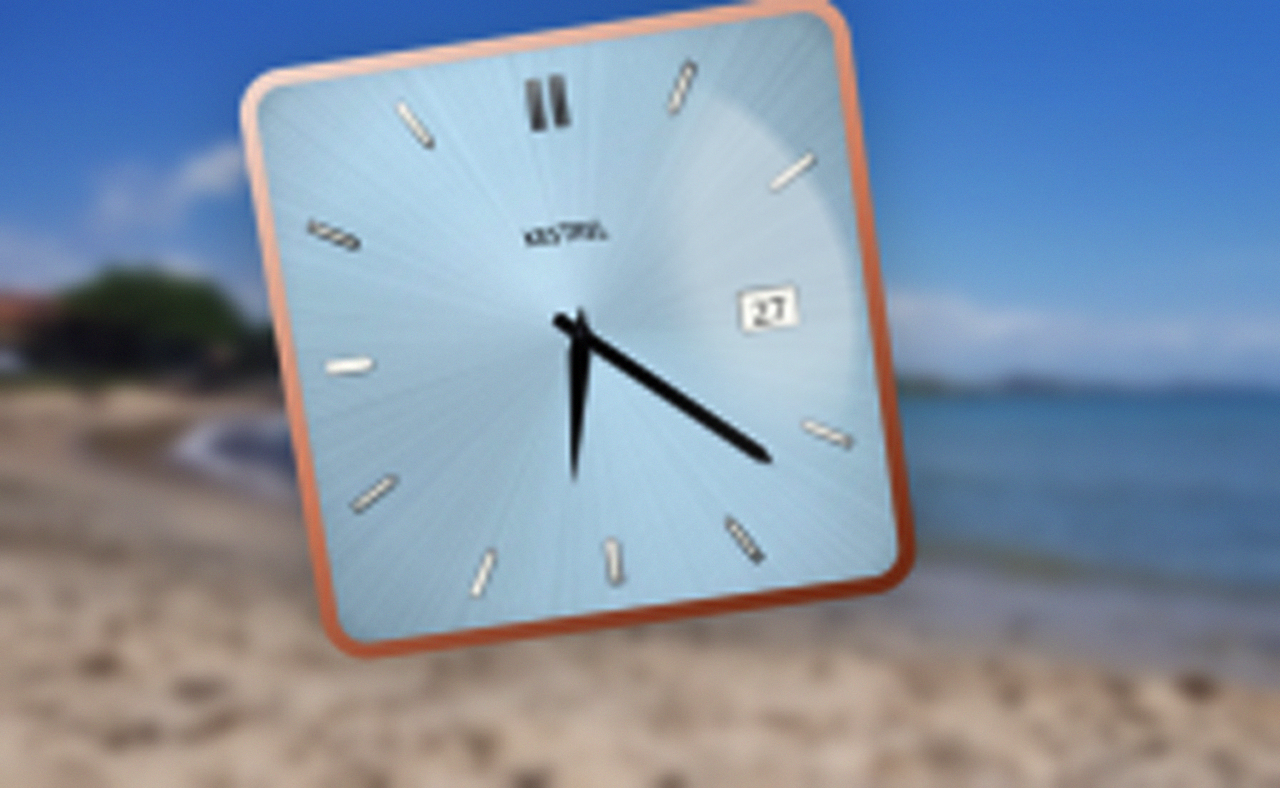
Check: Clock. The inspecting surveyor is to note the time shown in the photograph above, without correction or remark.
6:22
